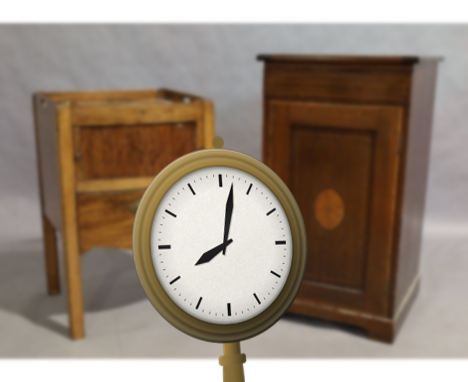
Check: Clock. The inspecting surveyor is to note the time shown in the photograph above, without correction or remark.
8:02
